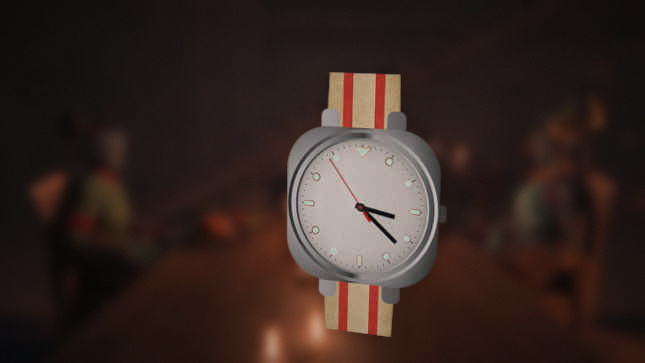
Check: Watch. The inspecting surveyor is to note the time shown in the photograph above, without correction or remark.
3:21:54
